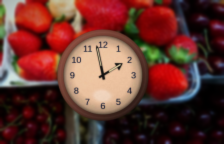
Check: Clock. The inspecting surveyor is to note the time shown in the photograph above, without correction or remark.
1:58
